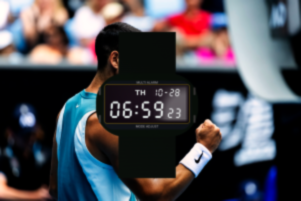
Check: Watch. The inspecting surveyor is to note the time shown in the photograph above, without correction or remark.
6:59:23
